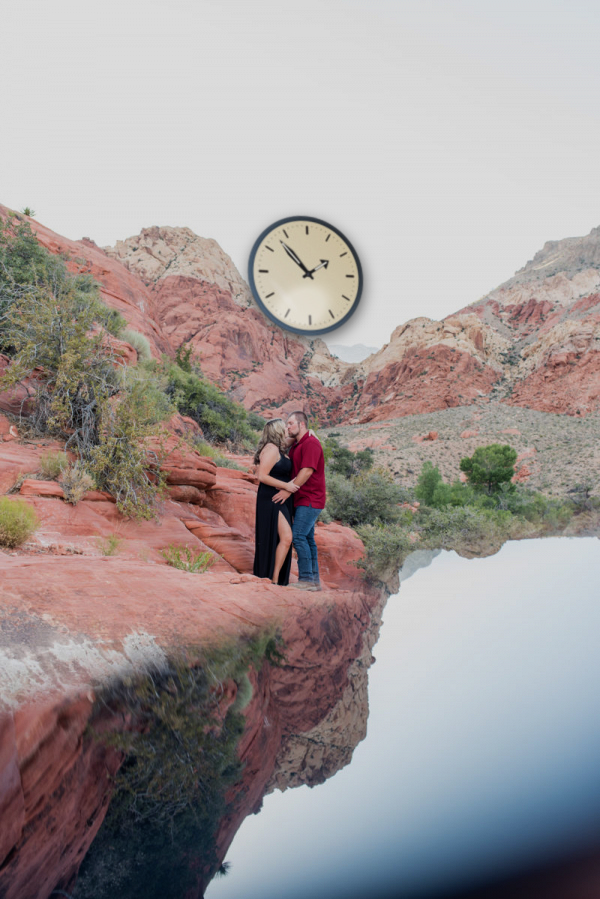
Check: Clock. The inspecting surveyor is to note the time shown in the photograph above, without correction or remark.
1:53
